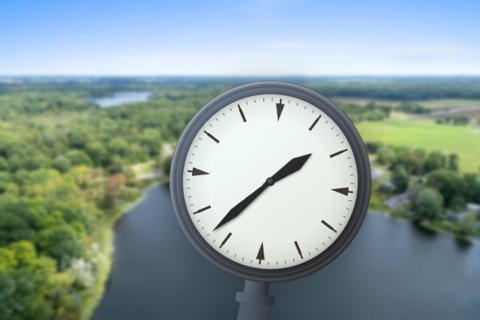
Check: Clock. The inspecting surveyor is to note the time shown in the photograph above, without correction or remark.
1:37
